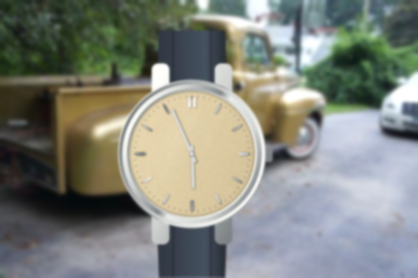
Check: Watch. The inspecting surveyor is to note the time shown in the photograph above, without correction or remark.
5:56
